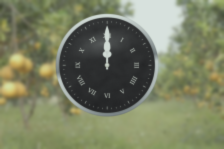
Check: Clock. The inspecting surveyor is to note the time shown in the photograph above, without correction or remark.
12:00
